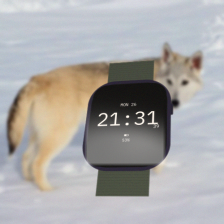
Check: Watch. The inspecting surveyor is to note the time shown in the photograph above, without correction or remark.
21:31
